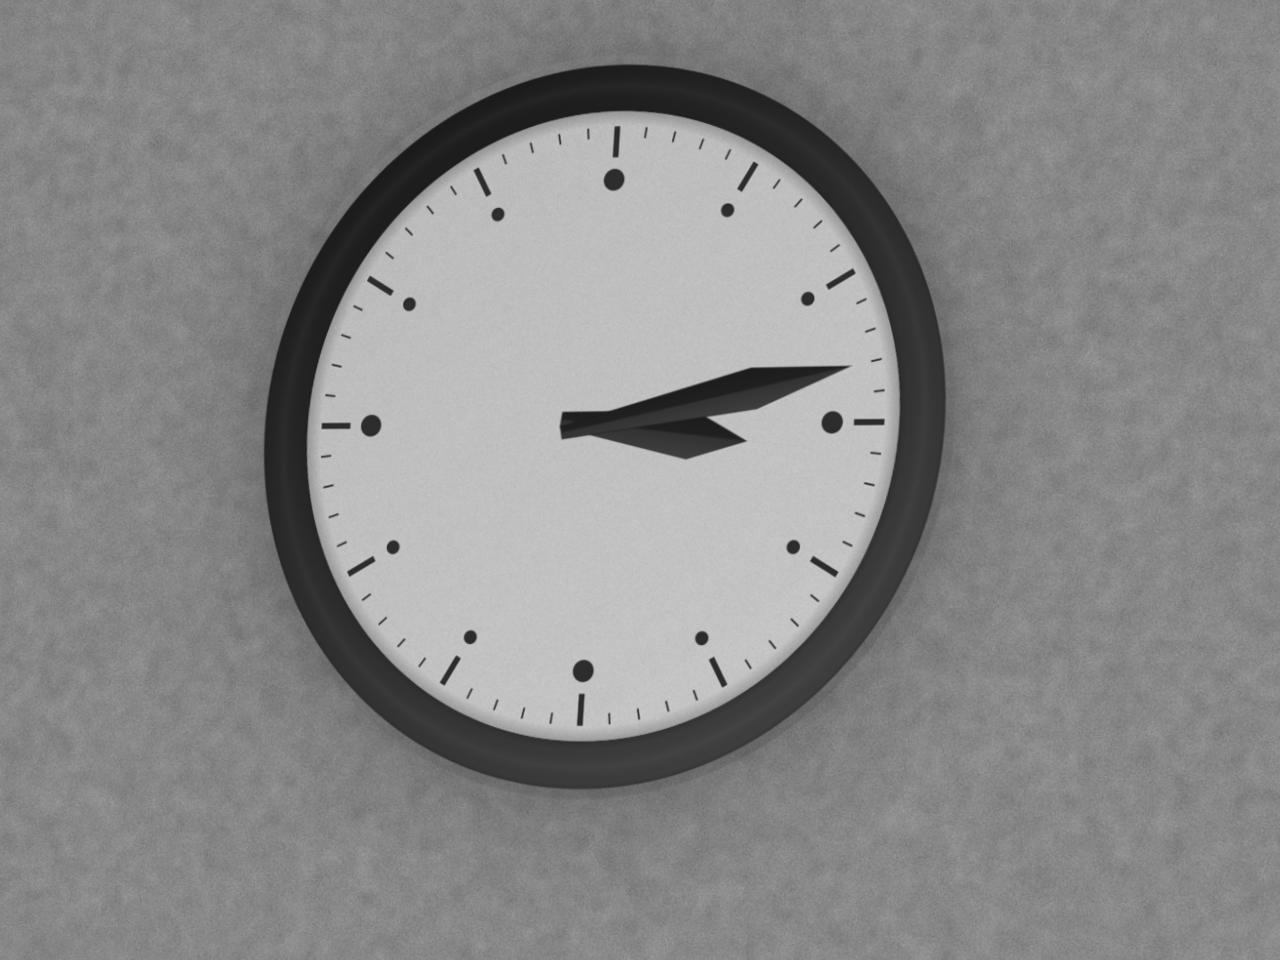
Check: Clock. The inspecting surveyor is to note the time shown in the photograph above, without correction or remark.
3:13
